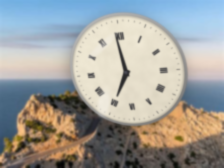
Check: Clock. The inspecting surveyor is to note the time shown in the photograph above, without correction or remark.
6:59
